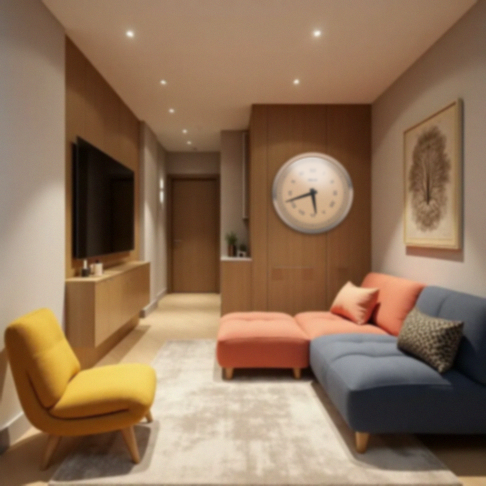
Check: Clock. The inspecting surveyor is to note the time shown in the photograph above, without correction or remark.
5:42
